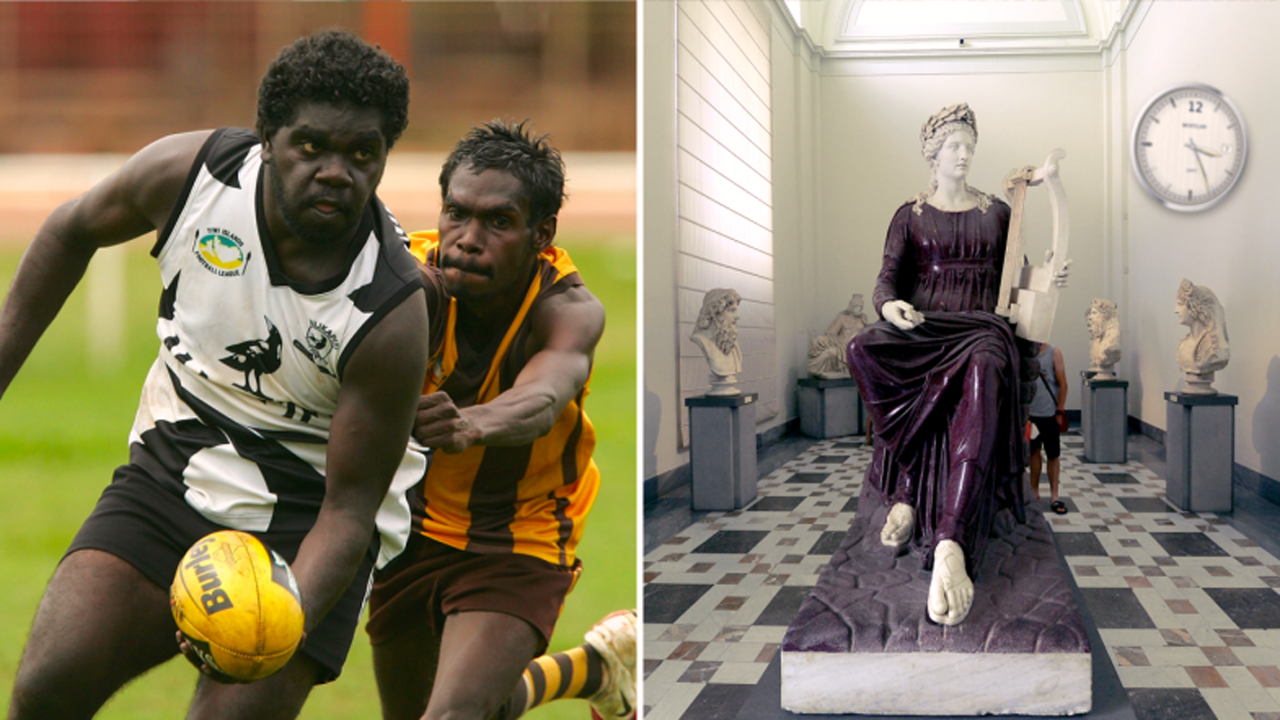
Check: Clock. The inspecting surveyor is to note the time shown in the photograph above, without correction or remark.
3:26
